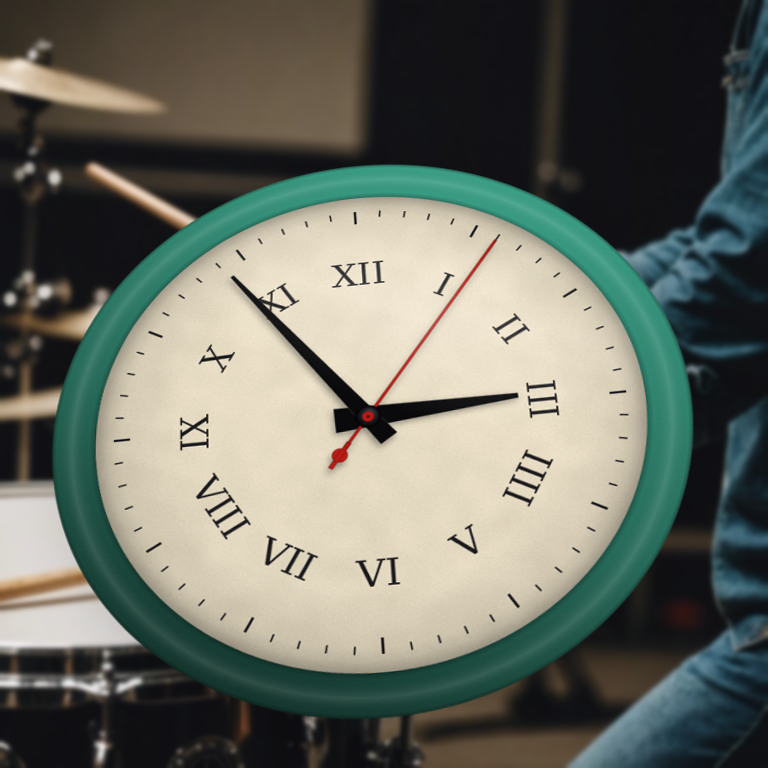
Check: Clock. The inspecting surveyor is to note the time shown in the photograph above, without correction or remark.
2:54:06
